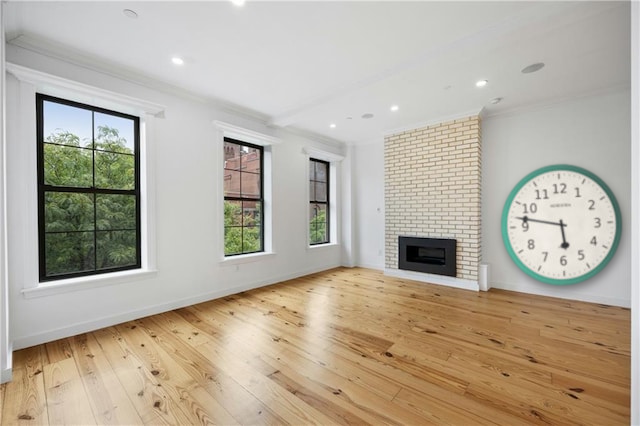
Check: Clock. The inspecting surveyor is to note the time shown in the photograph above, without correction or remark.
5:47
